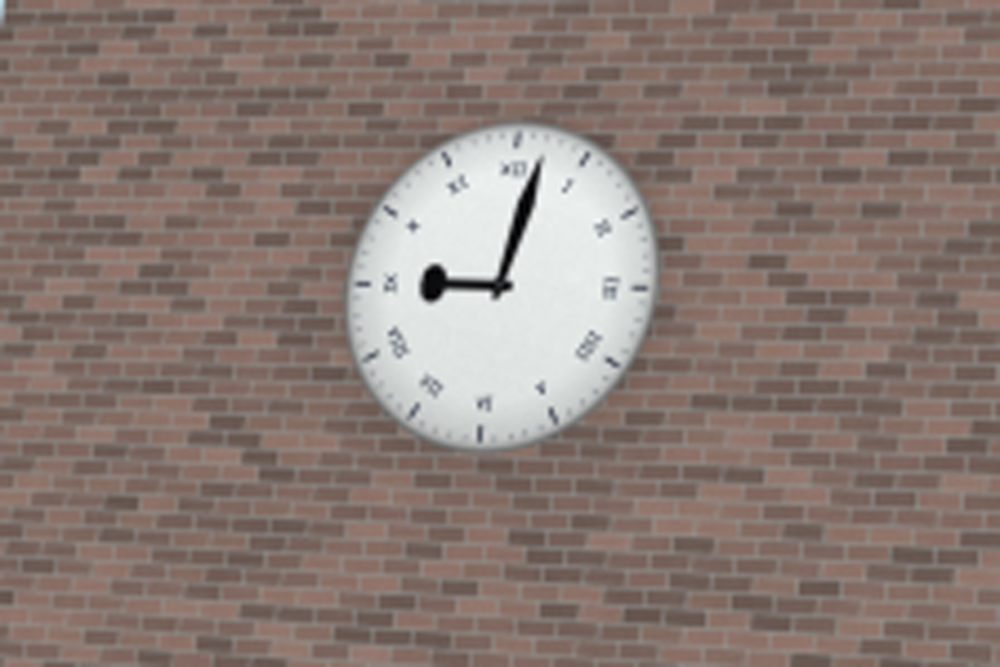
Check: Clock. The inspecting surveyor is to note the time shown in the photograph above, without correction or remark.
9:02
